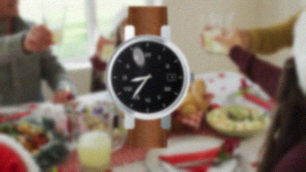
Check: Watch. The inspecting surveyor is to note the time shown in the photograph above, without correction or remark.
8:36
